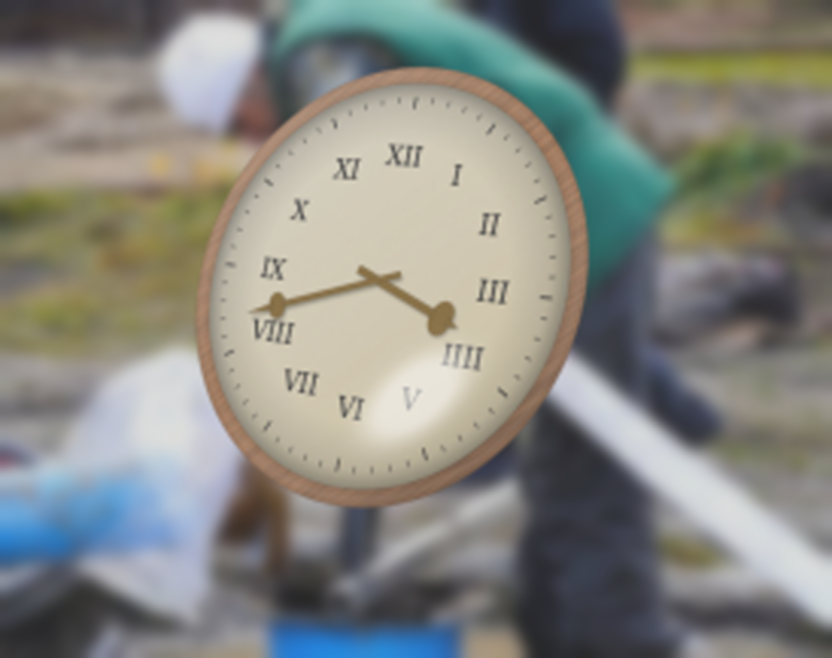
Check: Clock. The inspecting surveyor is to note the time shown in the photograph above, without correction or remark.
3:42
